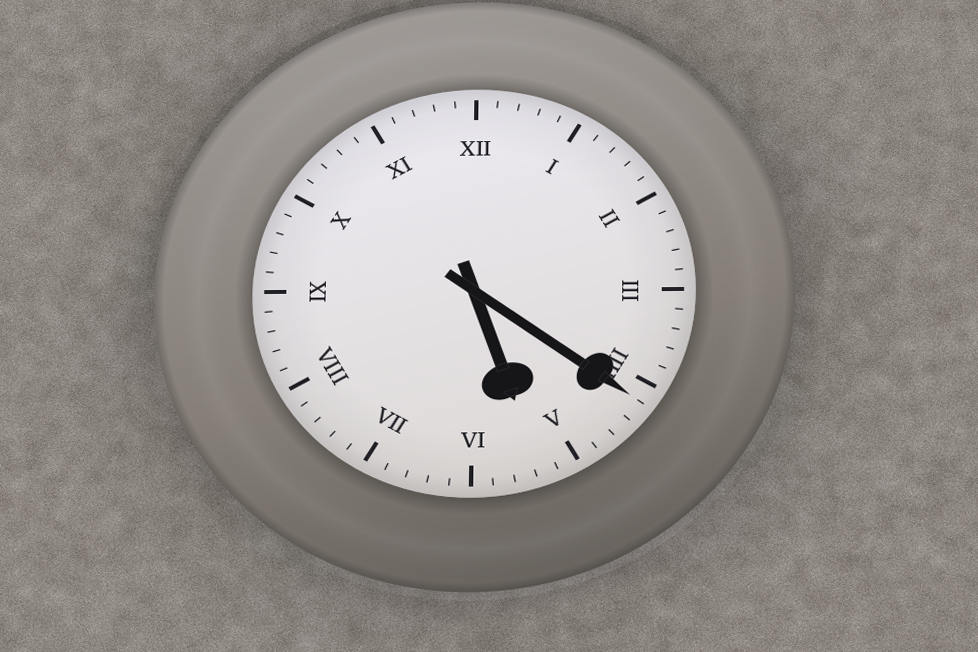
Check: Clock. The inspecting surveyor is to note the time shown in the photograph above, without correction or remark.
5:21
